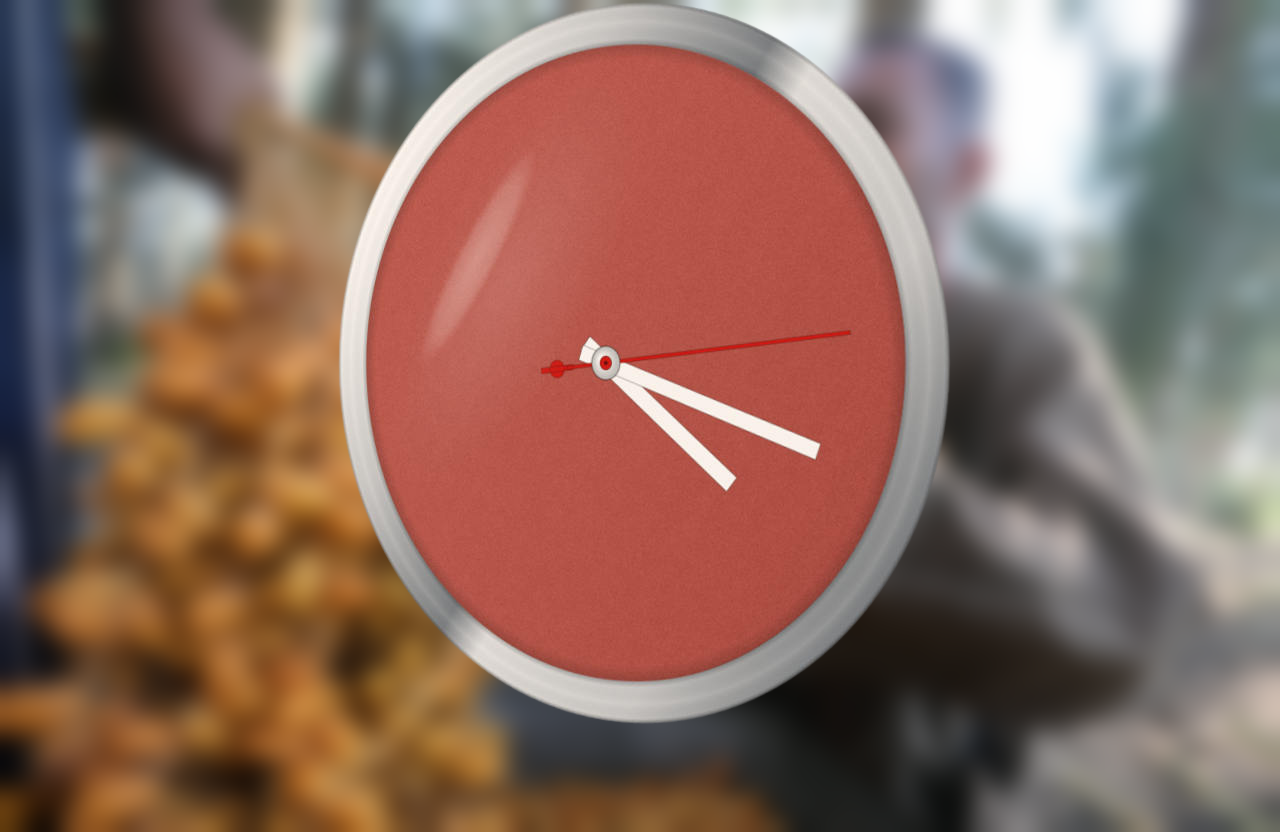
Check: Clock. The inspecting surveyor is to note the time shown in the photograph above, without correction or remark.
4:18:14
